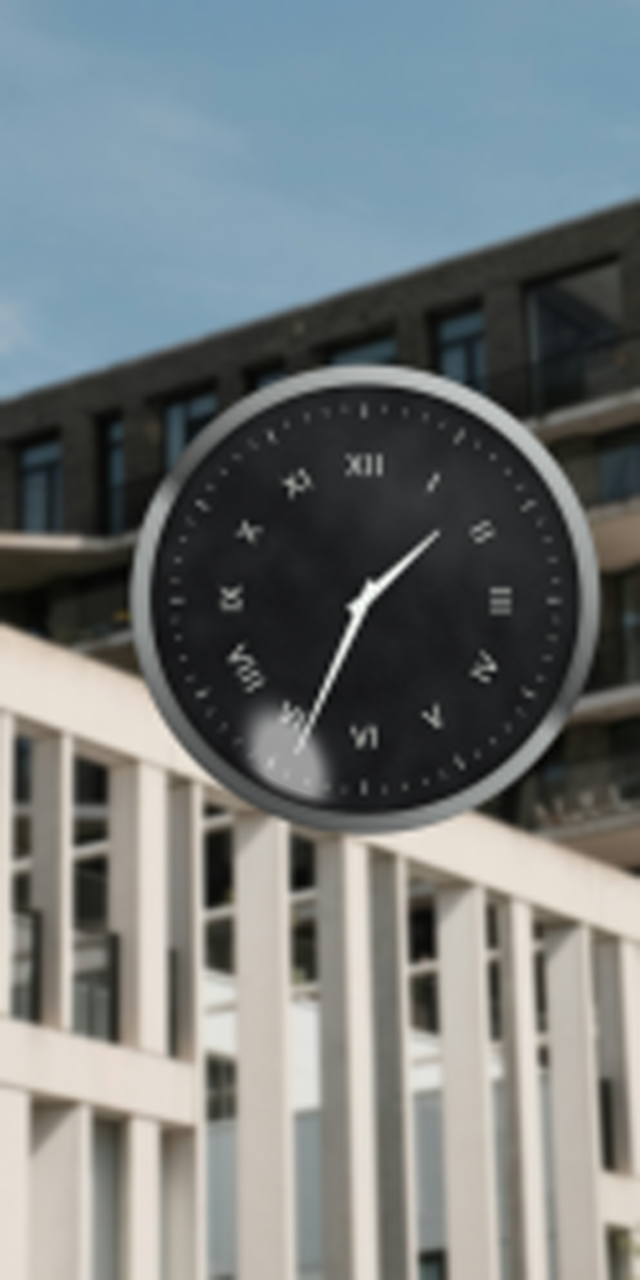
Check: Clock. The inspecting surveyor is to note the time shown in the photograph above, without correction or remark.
1:34
